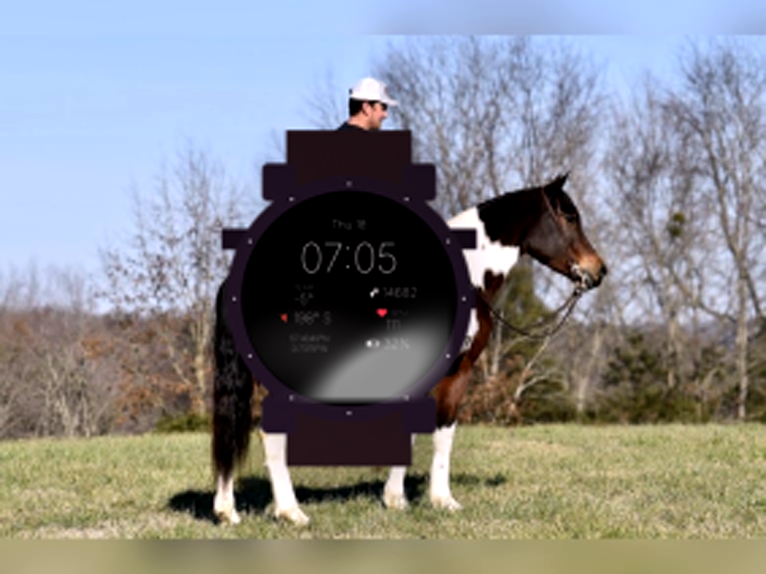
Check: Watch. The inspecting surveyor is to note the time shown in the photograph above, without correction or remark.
7:05
